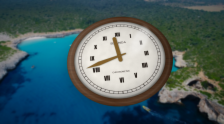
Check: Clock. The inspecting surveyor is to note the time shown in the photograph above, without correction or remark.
11:42
